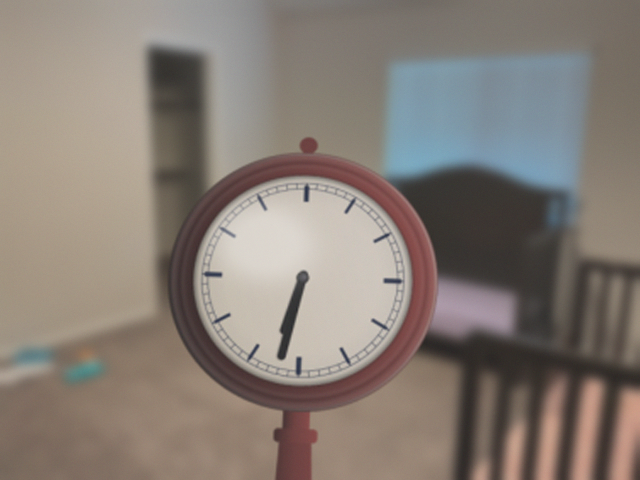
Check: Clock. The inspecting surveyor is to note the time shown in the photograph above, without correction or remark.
6:32
